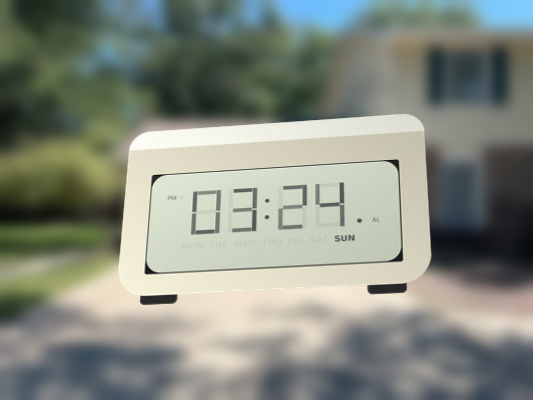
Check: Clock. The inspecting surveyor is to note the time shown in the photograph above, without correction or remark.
3:24
